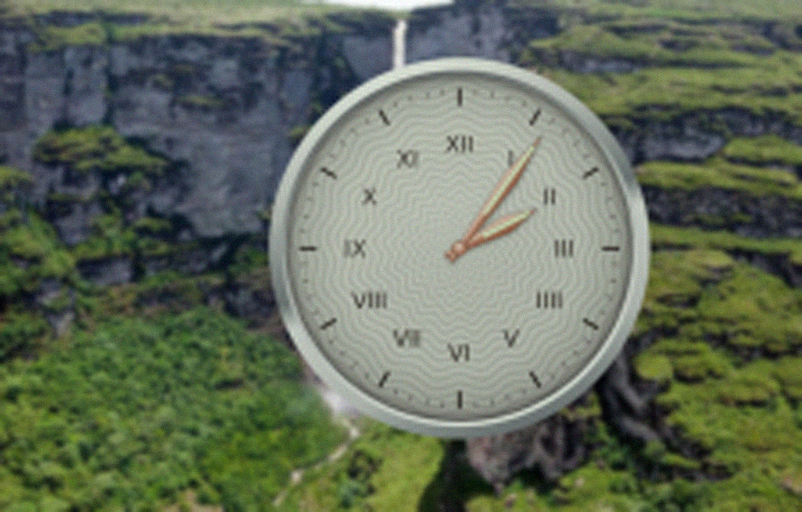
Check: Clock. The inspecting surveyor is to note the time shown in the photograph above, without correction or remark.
2:06
